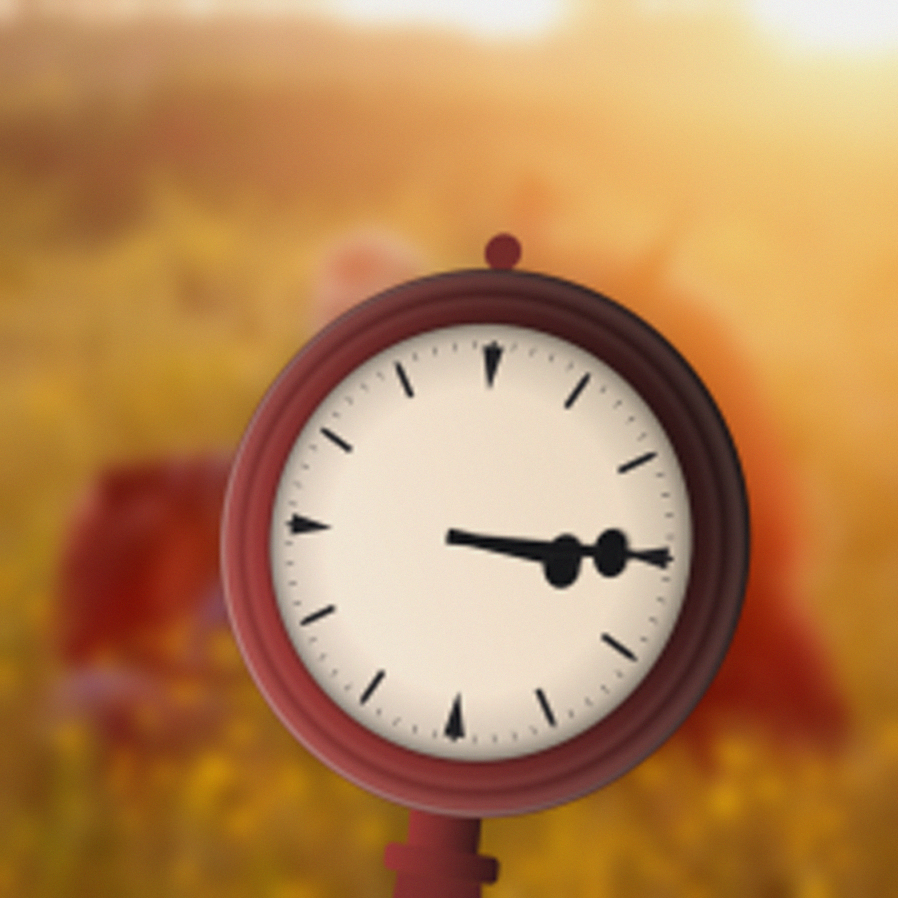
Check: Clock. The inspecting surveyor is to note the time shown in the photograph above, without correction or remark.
3:15
